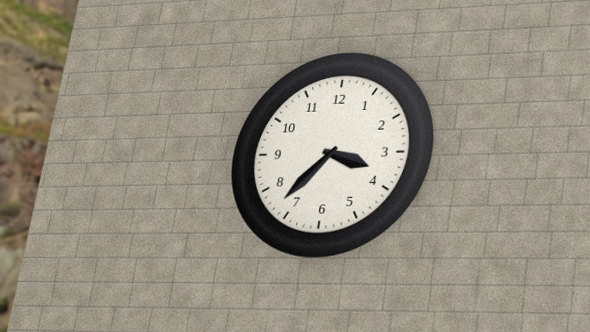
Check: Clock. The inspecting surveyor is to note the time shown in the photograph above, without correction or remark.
3:37
